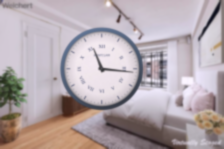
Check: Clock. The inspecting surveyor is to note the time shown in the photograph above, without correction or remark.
11:16
